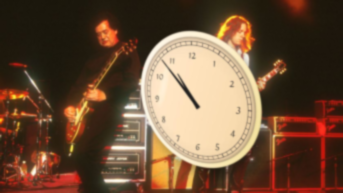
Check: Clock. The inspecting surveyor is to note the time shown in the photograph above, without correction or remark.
10:53
